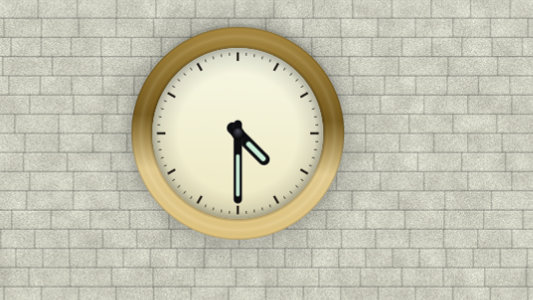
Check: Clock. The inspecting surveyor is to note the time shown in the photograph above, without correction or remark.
4:30
